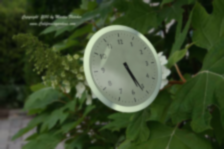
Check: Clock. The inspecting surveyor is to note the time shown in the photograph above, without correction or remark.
5:26
